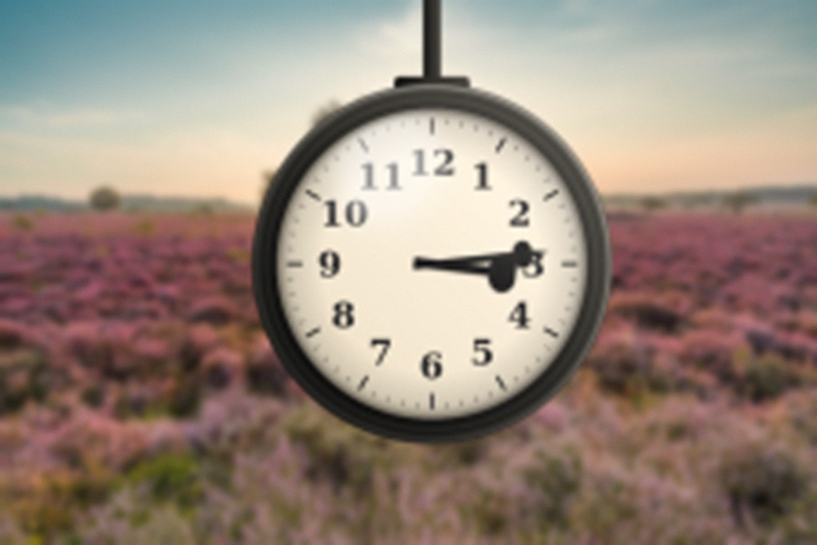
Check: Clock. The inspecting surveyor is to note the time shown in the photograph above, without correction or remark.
3:14
